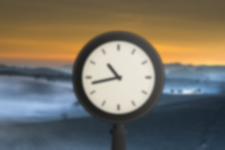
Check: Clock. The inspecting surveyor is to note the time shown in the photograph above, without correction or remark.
10:43
